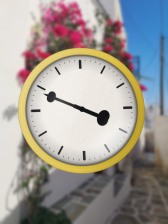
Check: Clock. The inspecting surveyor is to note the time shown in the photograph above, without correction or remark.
3:49
